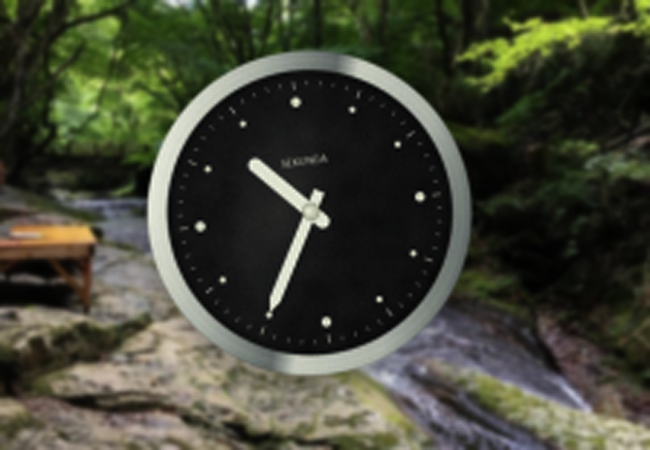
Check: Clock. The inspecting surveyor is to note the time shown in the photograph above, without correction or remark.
10:35
